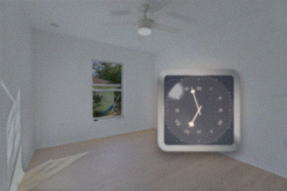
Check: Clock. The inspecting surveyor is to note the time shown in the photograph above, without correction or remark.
6:57
